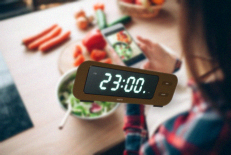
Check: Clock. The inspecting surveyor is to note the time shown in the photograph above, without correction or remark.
23:00
